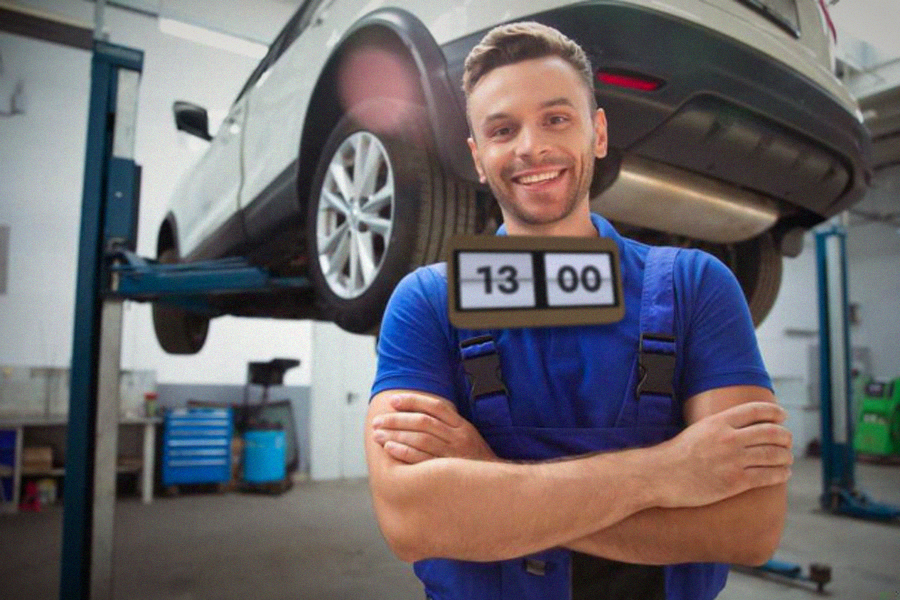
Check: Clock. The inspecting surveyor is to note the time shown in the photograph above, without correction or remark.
13:00
